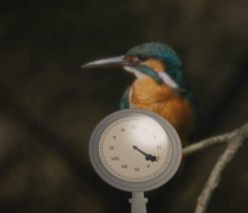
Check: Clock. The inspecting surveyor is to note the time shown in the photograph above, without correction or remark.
4:21
